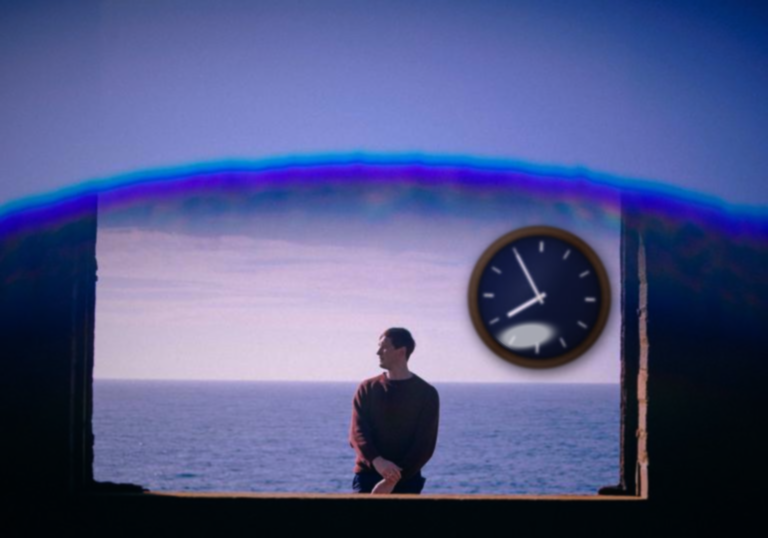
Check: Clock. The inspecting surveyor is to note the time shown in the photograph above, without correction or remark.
7:55
